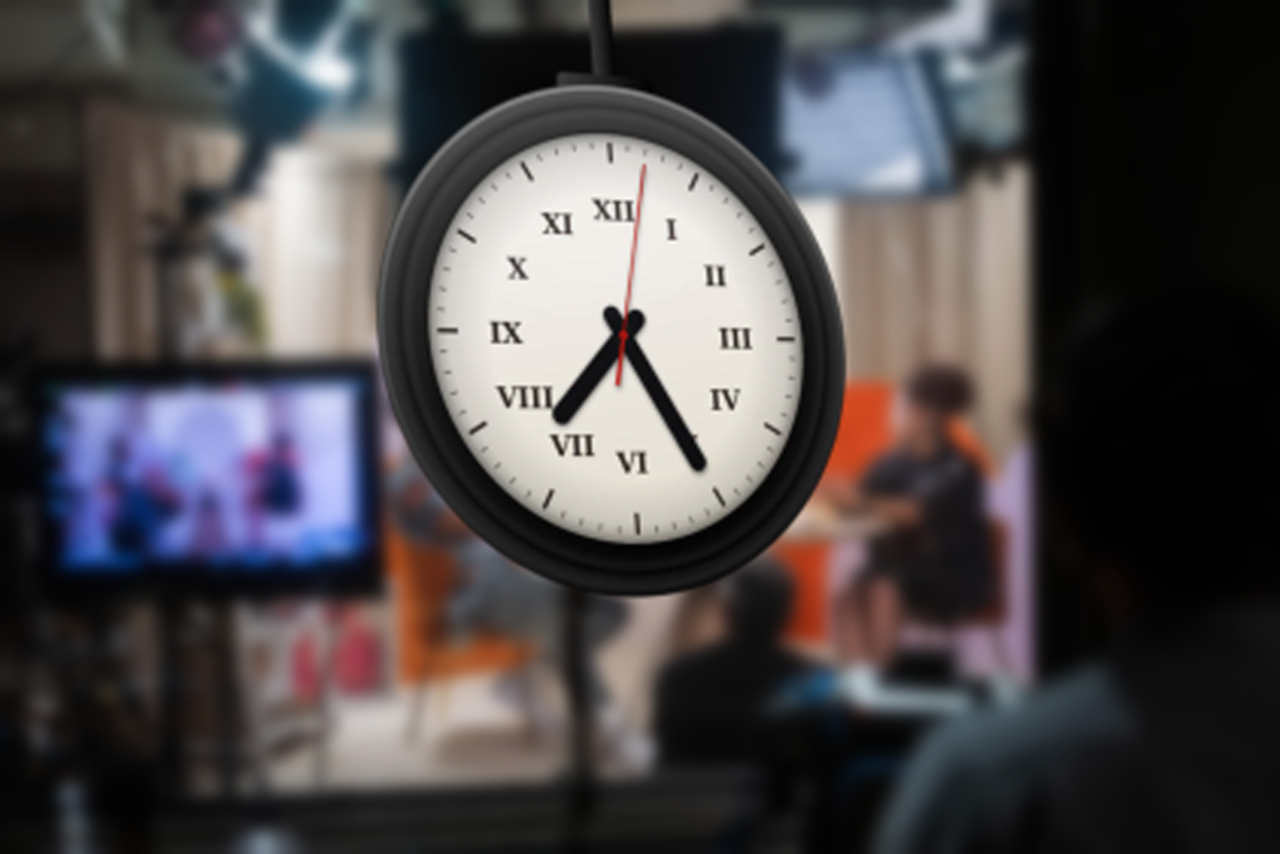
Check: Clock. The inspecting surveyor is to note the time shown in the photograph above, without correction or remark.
7:25:02
